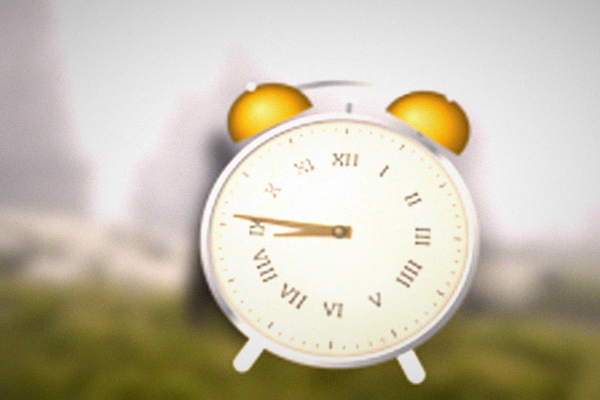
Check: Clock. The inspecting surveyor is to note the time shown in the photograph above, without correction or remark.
8:46
